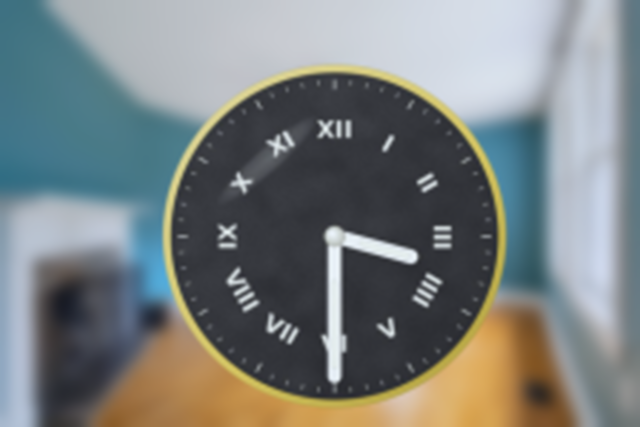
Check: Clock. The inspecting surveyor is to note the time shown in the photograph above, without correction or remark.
3:30
